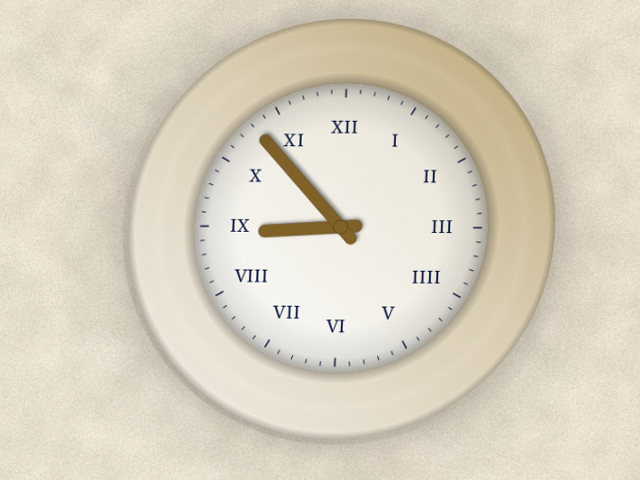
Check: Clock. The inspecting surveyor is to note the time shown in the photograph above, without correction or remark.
8:53
